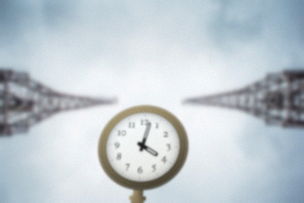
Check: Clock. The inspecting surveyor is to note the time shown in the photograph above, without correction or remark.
4:02
